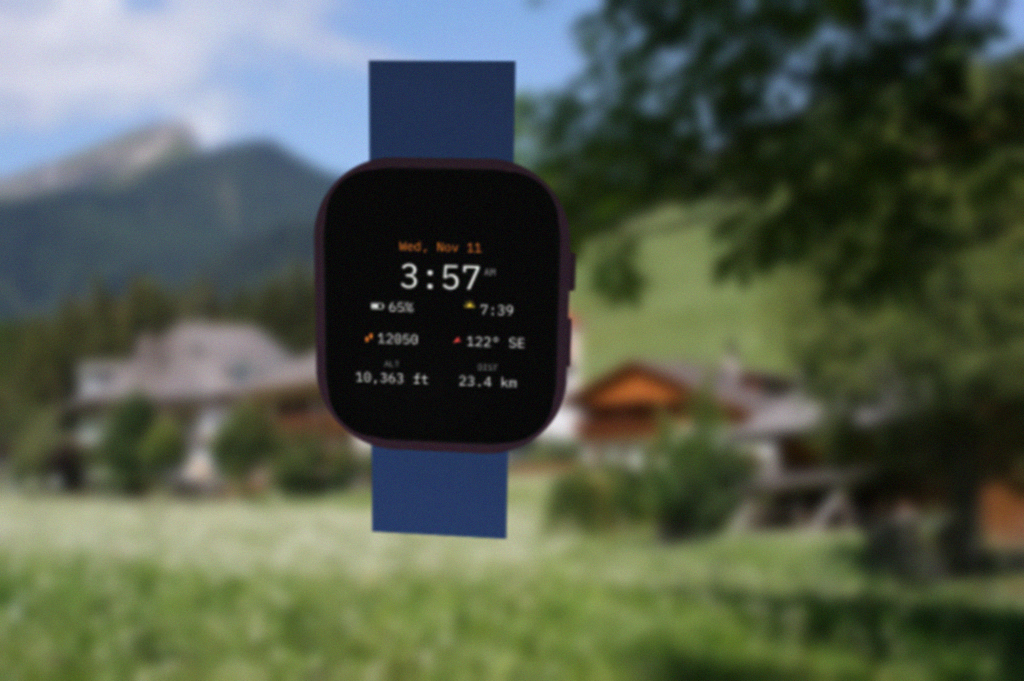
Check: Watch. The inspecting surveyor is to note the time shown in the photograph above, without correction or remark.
3:57
